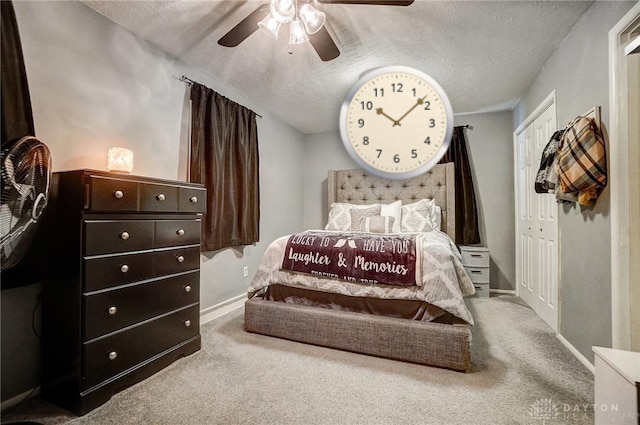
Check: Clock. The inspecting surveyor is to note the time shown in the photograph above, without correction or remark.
10:08
